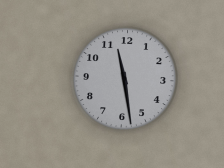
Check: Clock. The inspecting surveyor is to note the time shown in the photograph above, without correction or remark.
11:28
